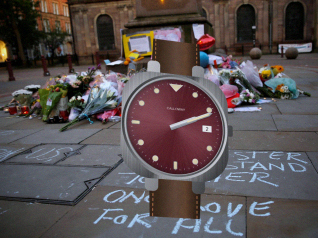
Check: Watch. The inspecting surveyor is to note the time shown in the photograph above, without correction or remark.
2:11
